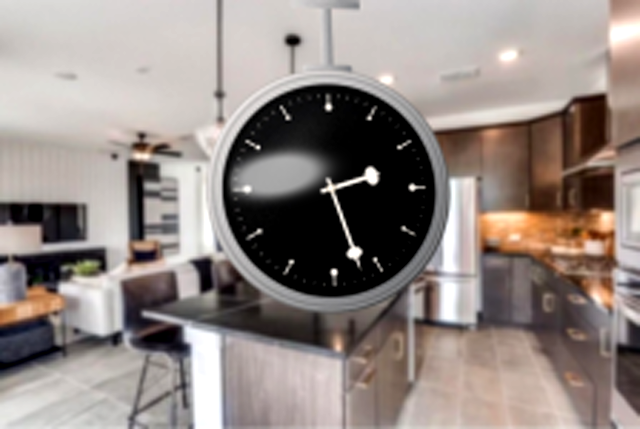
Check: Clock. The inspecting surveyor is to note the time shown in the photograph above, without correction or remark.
2:27
